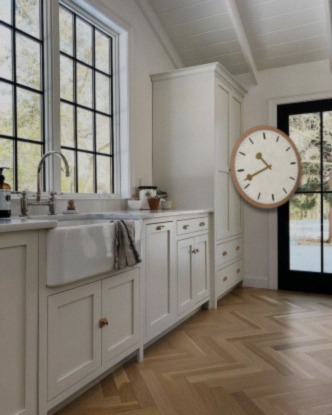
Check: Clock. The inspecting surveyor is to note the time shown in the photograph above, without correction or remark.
10:42
